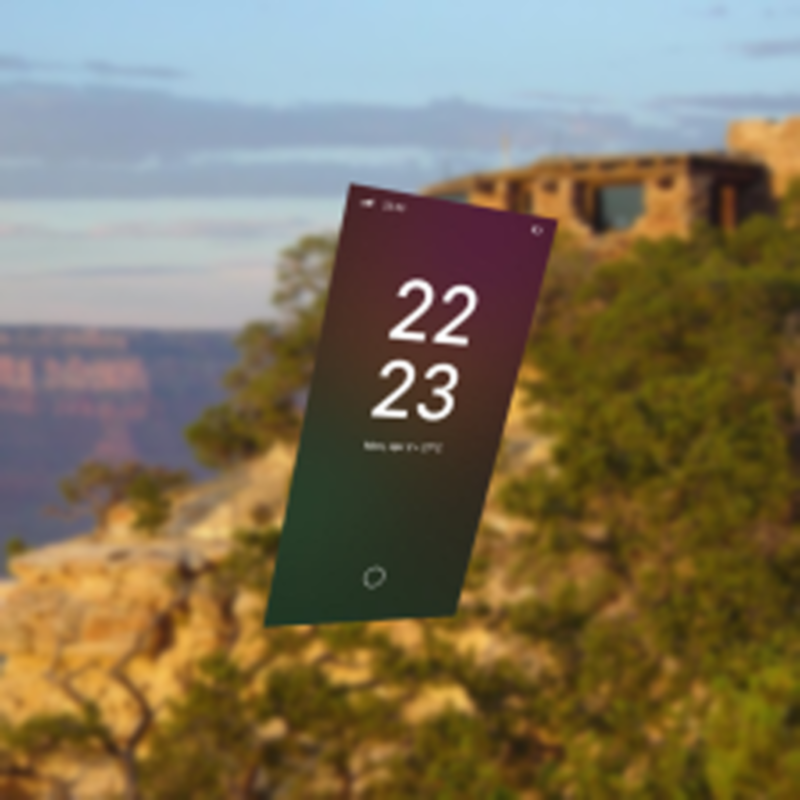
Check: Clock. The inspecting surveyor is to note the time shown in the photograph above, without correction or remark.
22:23
